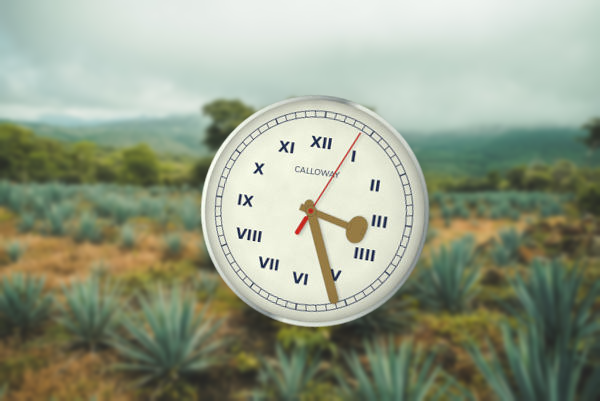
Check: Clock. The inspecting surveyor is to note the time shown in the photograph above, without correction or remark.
3:26:04
